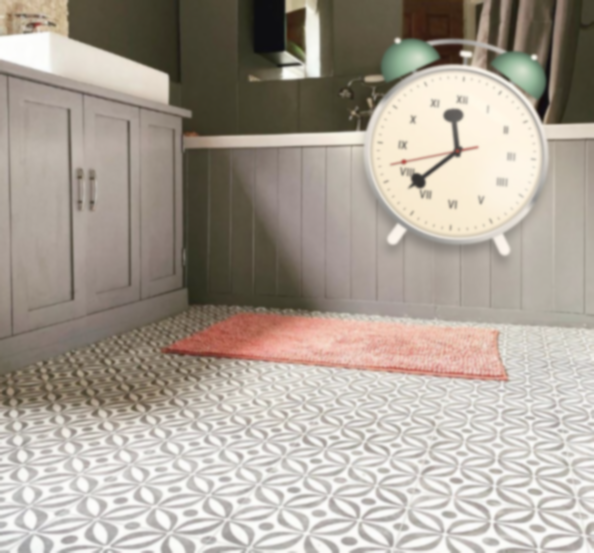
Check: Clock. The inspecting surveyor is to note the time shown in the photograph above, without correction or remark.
11:37:42
